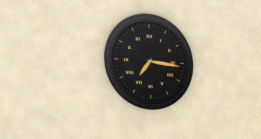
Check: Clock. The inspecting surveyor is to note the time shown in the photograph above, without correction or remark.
7:16
